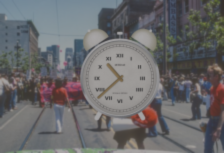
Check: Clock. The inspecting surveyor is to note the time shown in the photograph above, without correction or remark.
10:38
